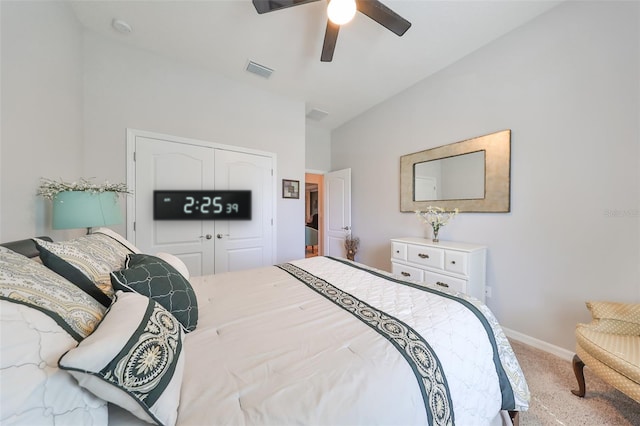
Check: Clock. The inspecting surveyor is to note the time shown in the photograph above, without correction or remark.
2:25
